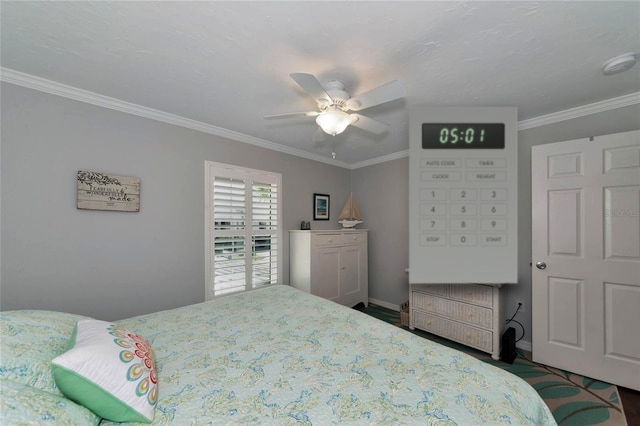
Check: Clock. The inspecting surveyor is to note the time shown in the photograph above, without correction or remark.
5:01
